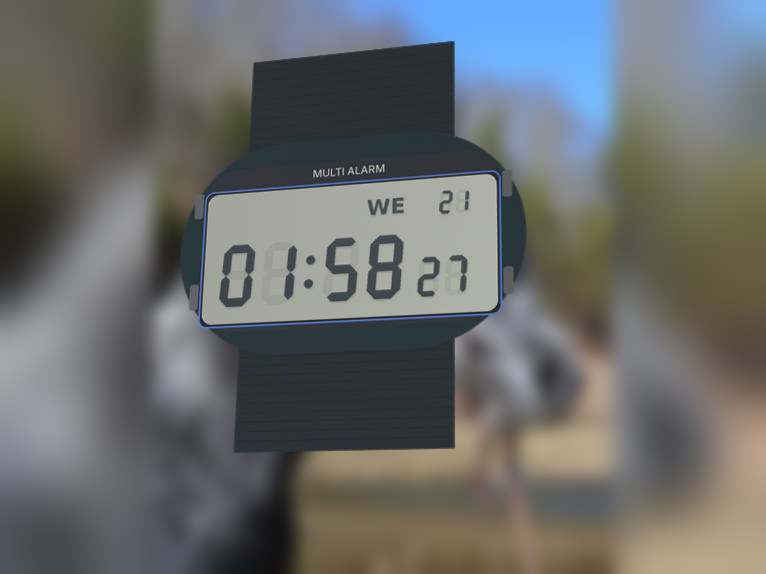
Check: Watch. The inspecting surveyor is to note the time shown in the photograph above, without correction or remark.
1:58:27
